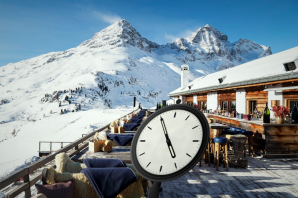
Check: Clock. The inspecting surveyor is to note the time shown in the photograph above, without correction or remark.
4:55
